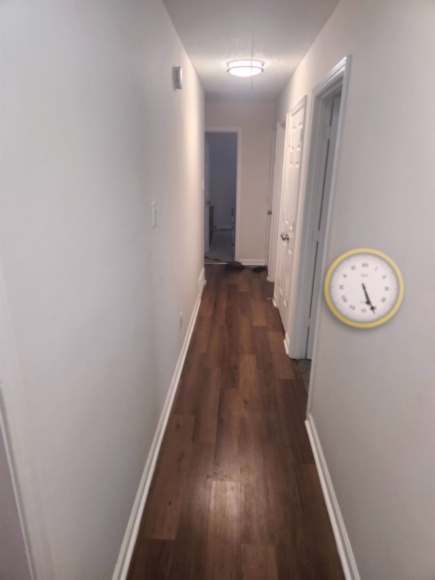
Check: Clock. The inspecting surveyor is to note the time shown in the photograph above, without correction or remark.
5:26
